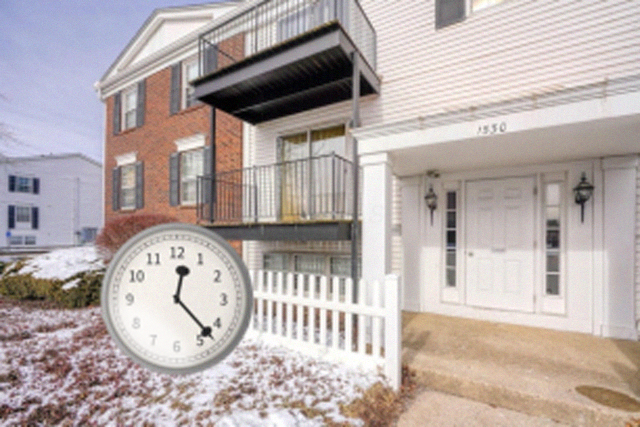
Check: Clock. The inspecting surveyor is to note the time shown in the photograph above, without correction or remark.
12:23
